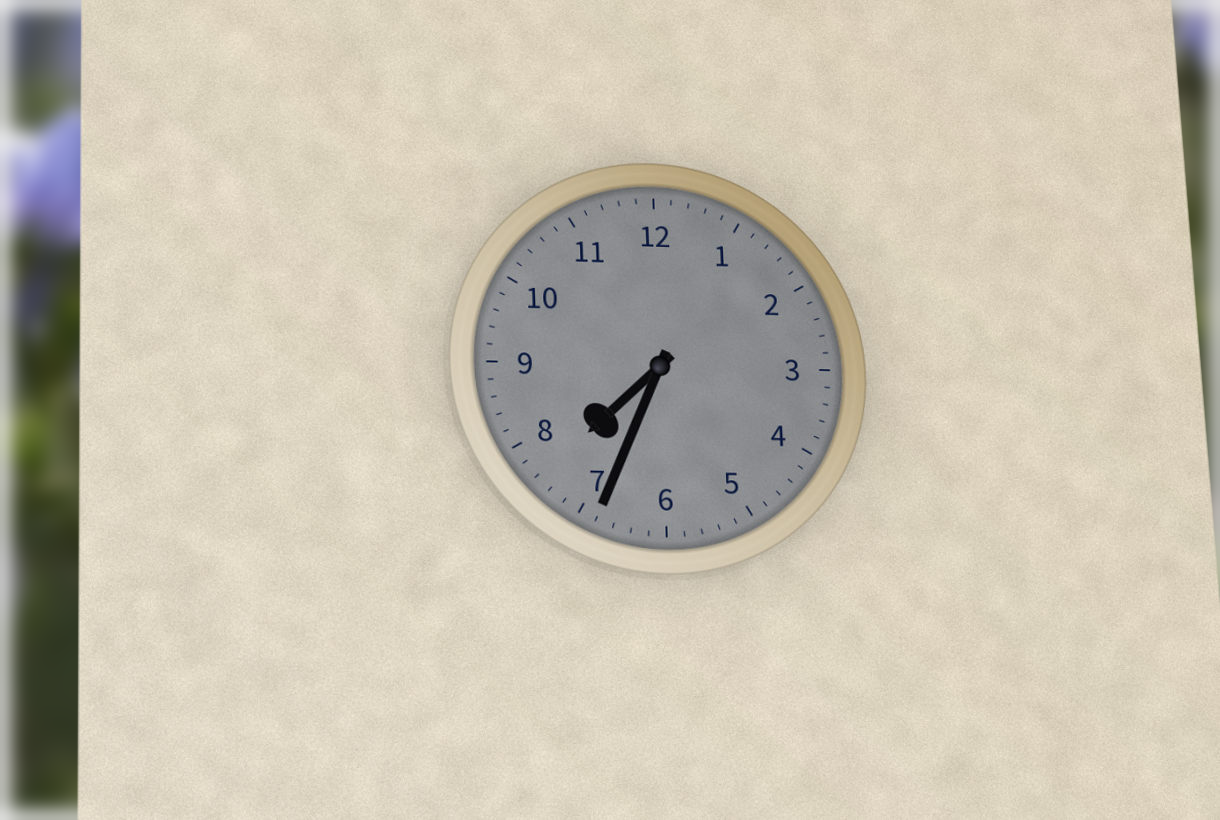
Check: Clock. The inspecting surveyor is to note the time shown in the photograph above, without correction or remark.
7:34
